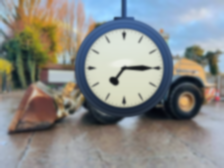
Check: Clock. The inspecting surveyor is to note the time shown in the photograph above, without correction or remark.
7:15
